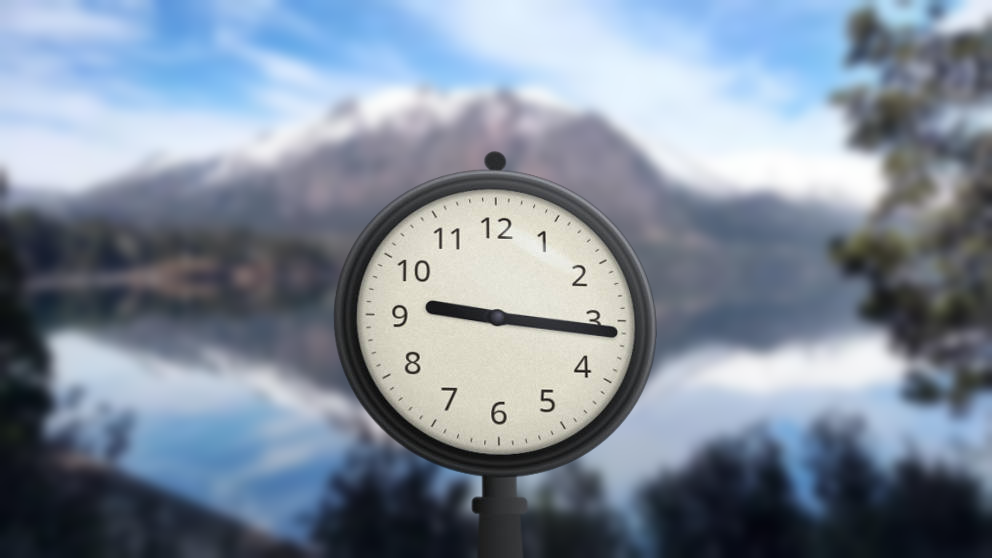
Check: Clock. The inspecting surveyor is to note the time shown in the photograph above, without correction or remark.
9:16
